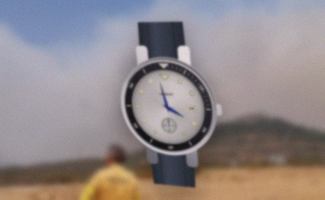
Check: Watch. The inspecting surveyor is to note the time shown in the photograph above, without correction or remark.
3:58
